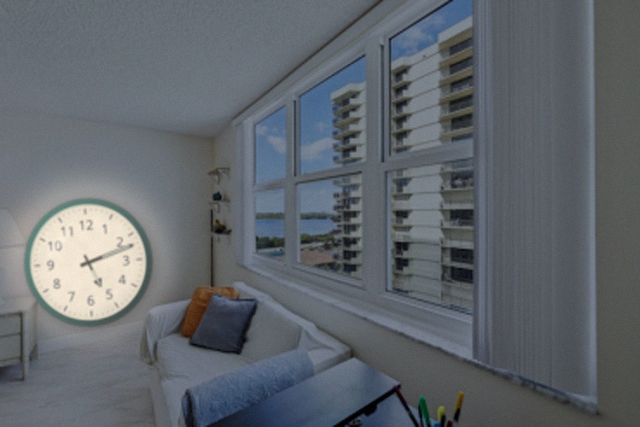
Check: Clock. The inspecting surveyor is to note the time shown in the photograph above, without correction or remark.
5:12
